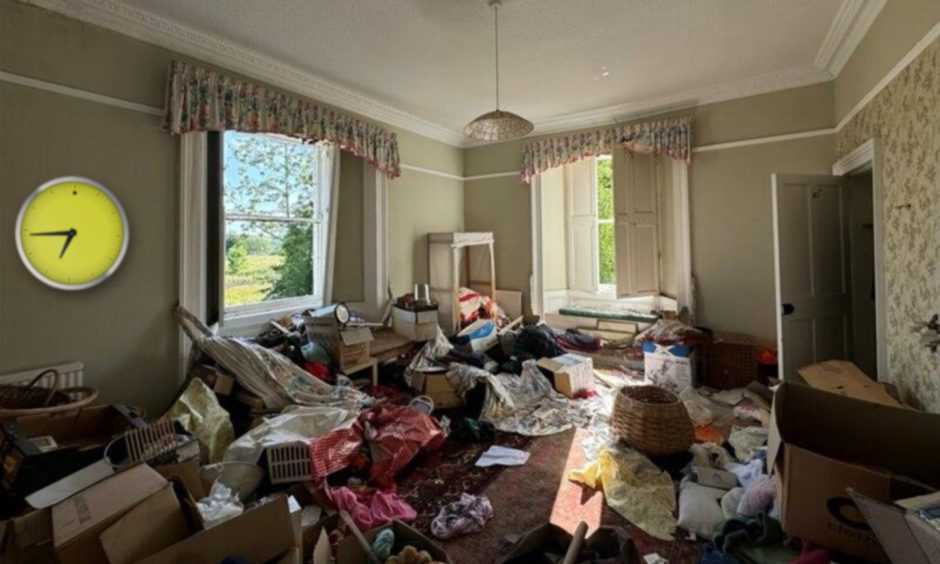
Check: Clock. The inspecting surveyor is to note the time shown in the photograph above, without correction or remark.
6:44
